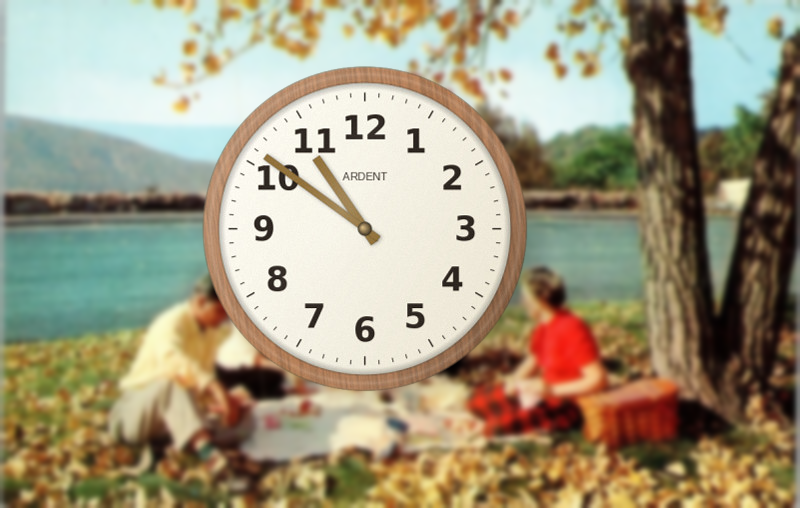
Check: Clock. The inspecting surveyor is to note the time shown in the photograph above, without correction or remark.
10:51
